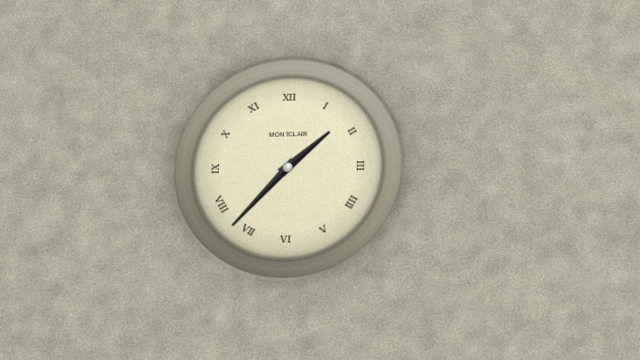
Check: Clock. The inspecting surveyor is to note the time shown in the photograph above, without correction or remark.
1:37
